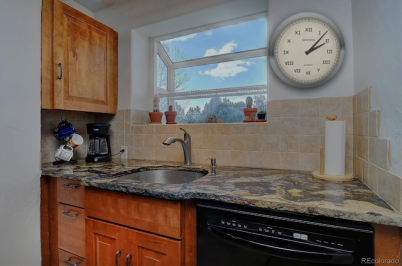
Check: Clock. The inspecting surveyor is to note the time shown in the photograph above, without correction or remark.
2:07
